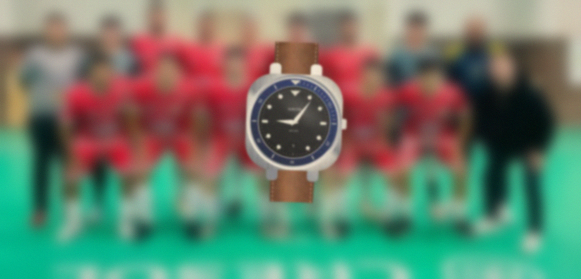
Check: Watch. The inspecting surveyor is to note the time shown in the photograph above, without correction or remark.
9:06
